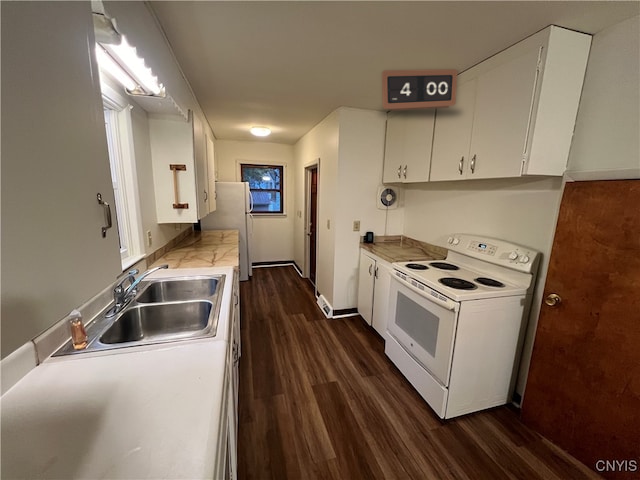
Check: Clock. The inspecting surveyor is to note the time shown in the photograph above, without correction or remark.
4:00
